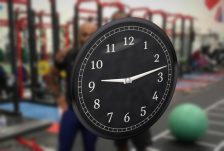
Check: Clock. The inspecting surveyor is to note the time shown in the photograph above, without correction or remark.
9:13
